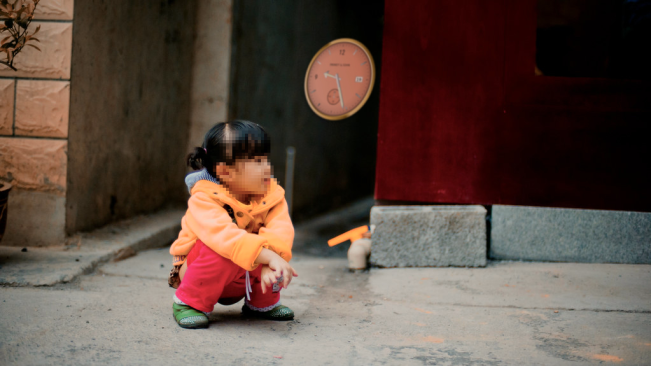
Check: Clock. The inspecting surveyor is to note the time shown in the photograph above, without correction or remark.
9:26
